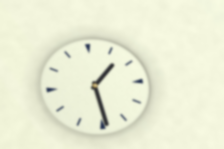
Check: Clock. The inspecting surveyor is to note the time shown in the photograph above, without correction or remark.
1:29
